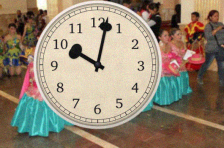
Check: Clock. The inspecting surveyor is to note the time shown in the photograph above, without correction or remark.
10:02
